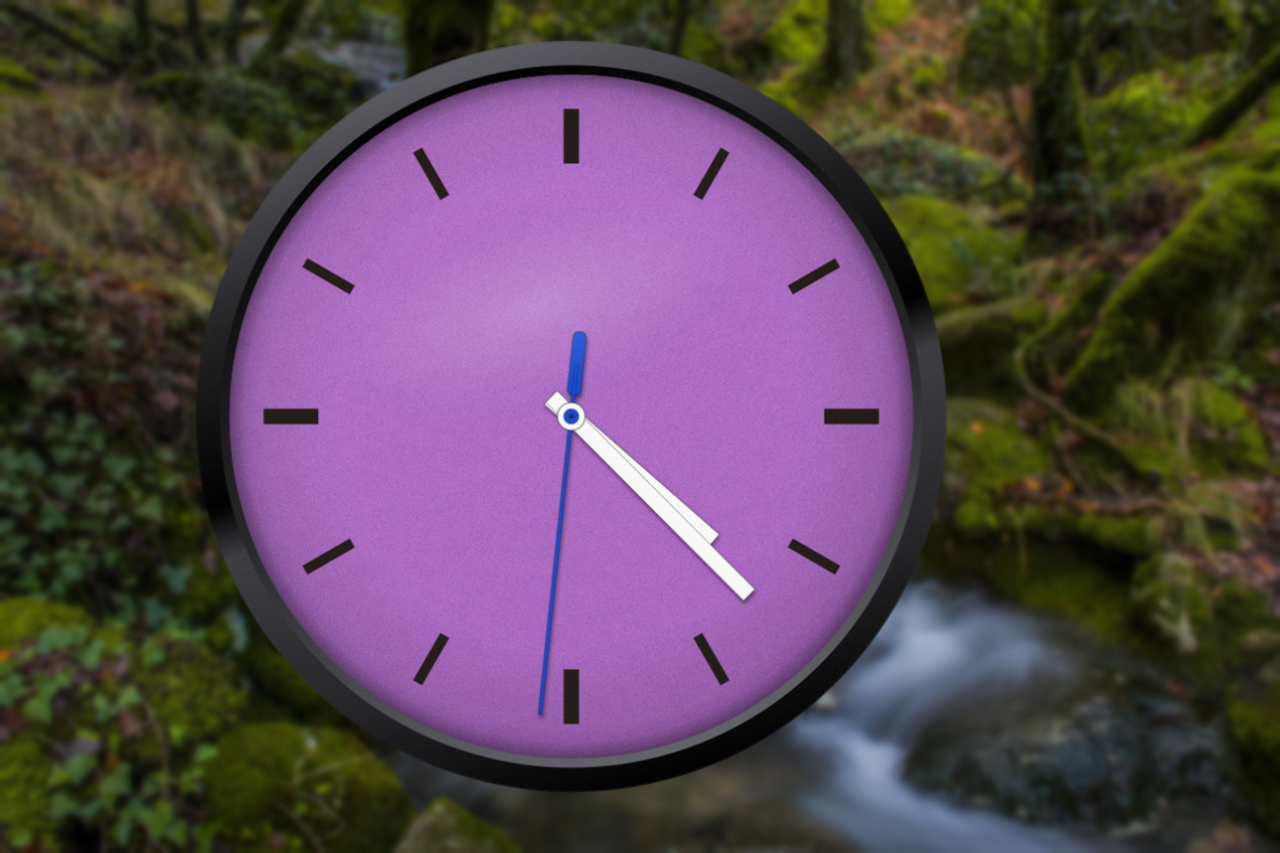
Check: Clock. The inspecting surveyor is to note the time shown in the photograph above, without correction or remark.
4:22:31
